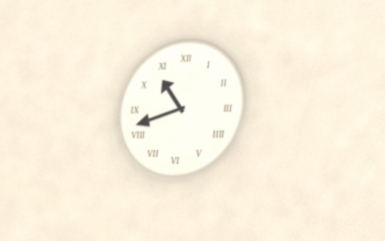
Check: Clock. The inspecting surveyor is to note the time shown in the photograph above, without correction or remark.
10:42
